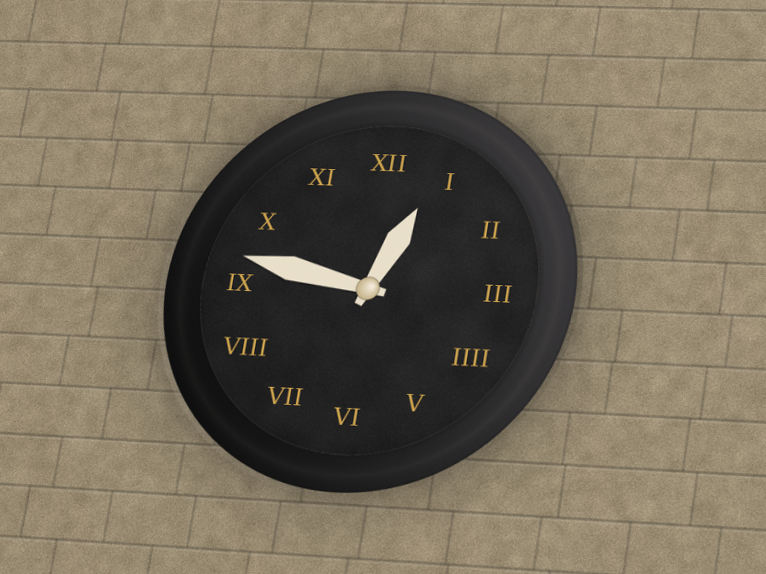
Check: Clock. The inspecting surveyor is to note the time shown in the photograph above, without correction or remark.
12:47
